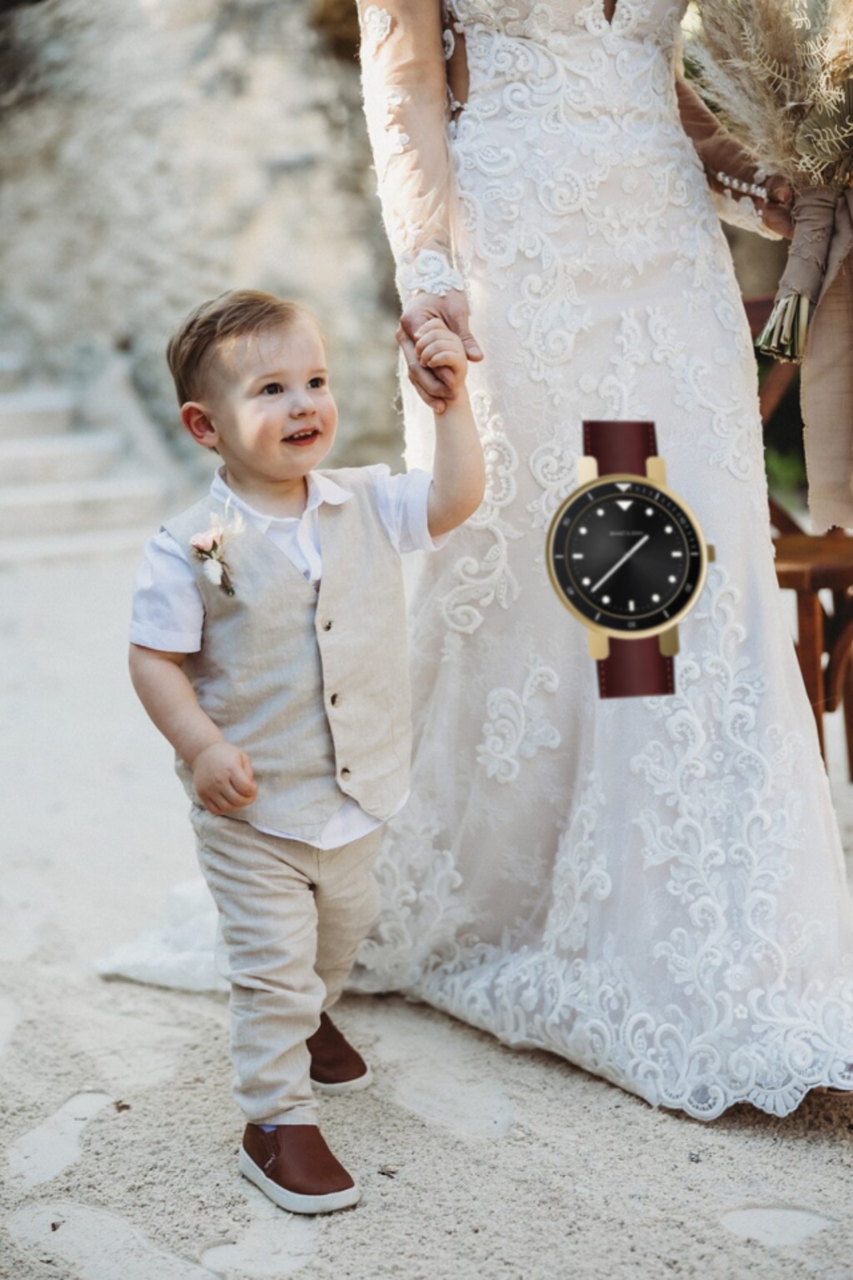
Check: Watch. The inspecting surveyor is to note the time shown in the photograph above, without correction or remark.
1:38
